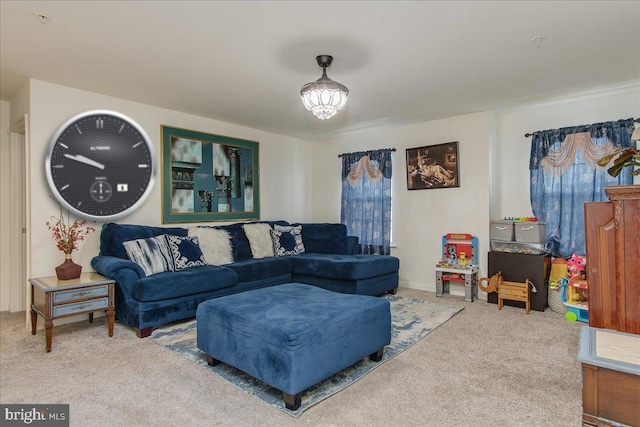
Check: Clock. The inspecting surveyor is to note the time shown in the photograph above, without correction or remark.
9:48
